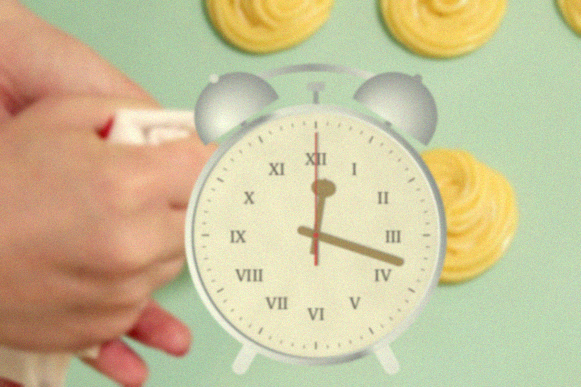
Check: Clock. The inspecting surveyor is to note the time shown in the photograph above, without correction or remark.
12:18:00
